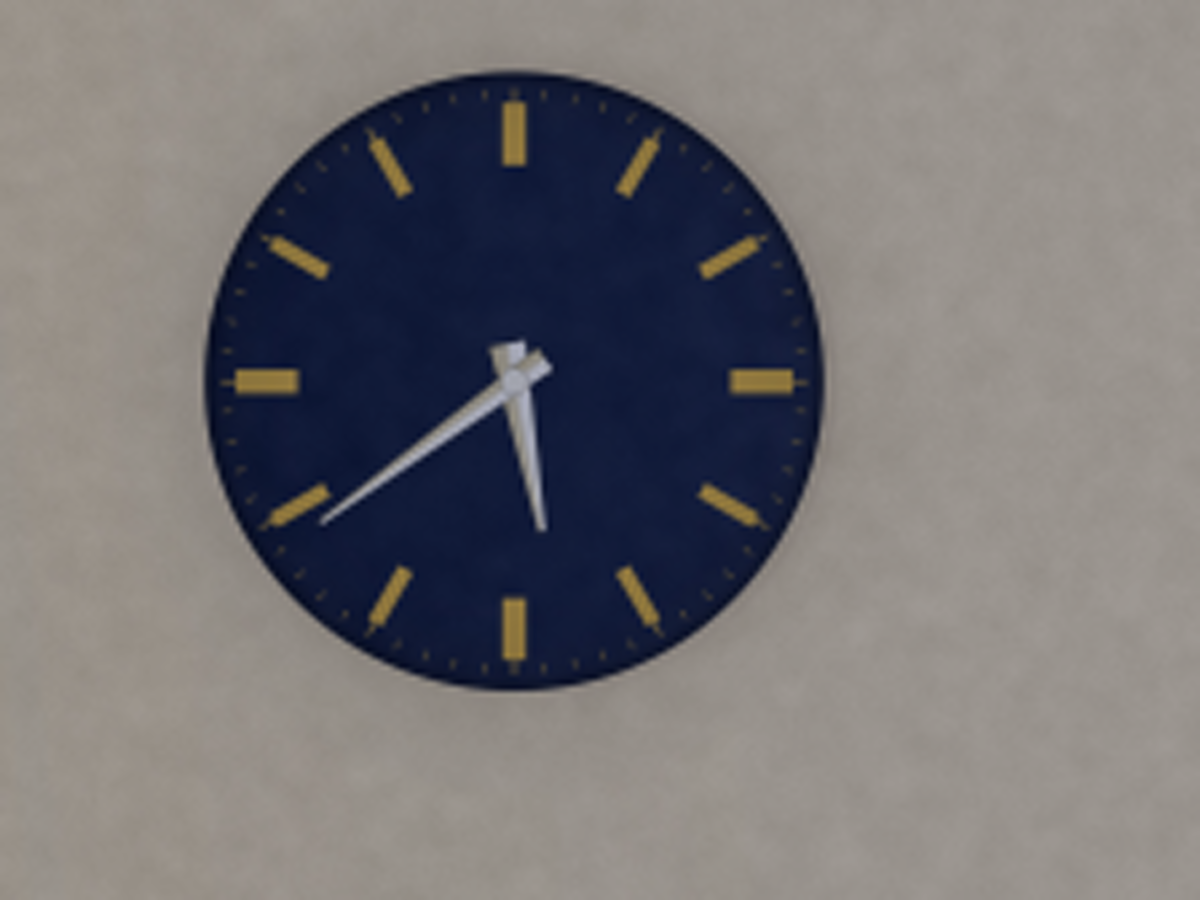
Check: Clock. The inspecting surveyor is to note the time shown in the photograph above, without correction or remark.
5:39
